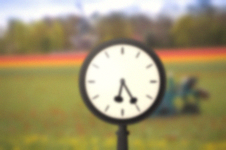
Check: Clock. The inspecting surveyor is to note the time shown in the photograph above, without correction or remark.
6:25
